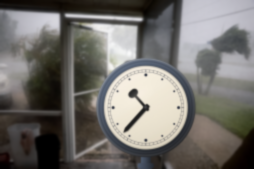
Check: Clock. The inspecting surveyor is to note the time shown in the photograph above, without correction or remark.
10:37
